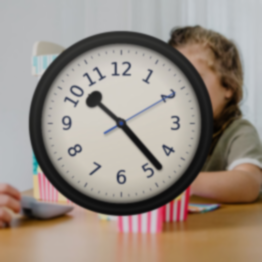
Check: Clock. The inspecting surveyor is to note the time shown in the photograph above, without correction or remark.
10:23:10
